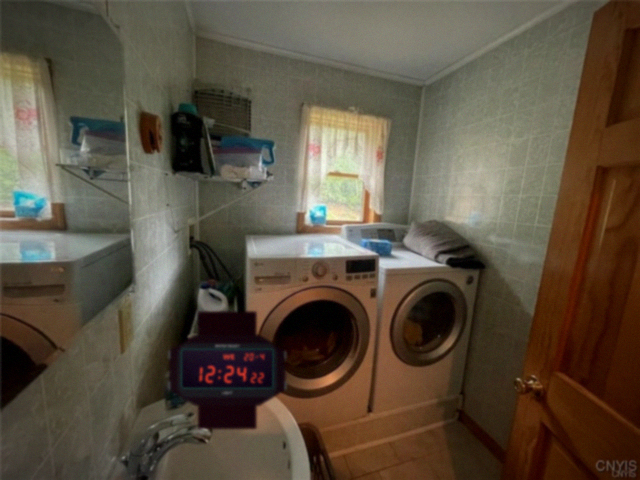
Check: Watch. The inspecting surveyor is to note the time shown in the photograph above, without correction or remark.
12:24
